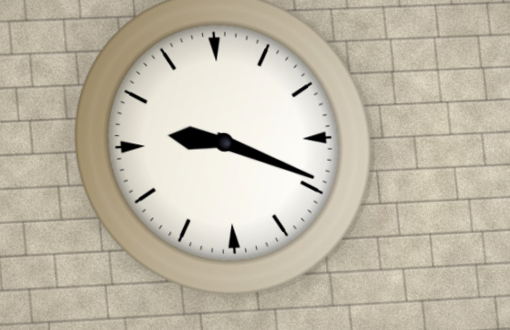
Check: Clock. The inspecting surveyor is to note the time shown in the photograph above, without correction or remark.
9:19
